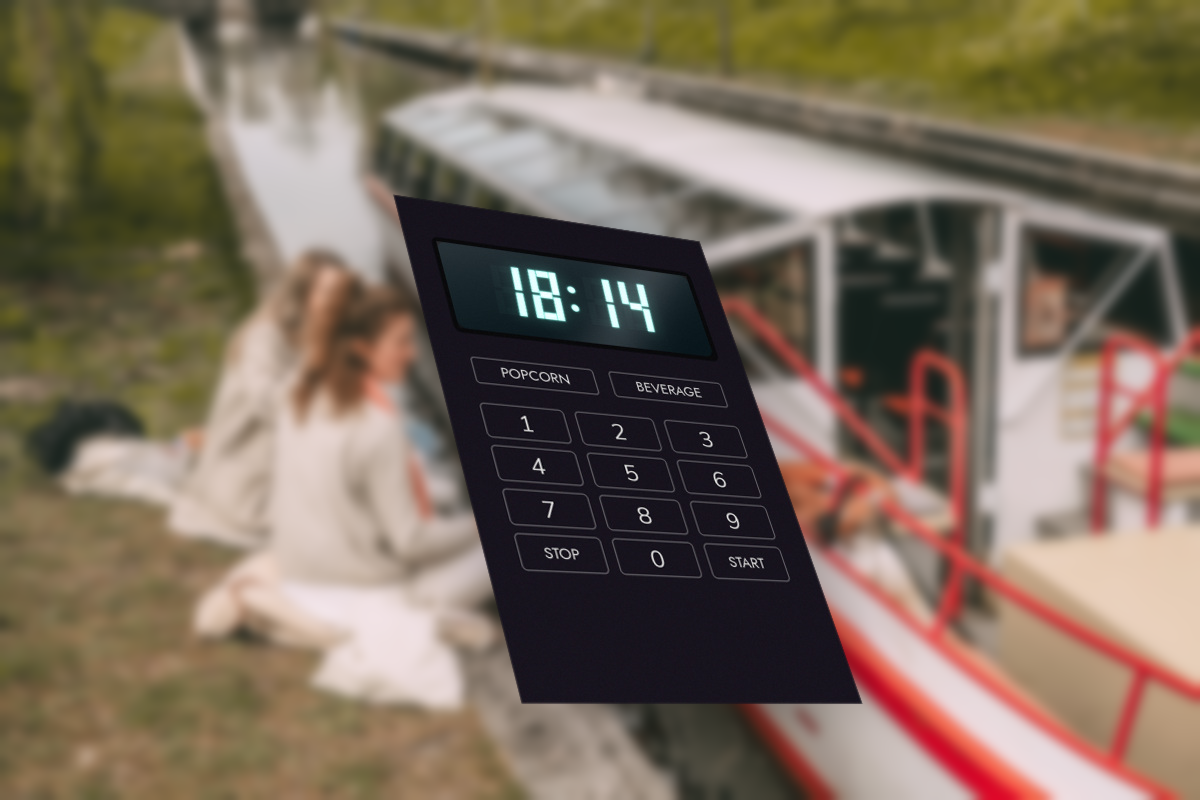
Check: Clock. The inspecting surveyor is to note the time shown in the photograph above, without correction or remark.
18:14
